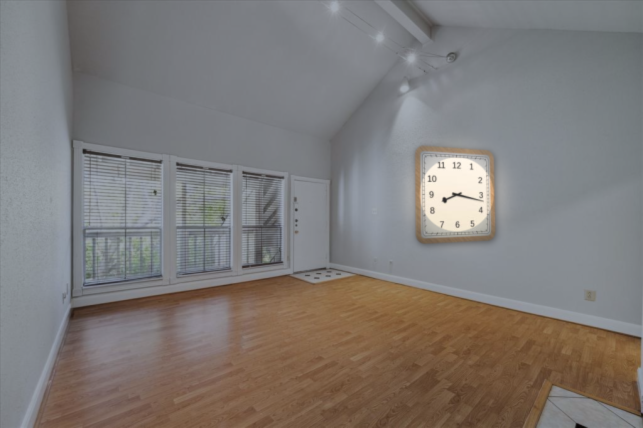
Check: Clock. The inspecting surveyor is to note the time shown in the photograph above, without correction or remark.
8:17
